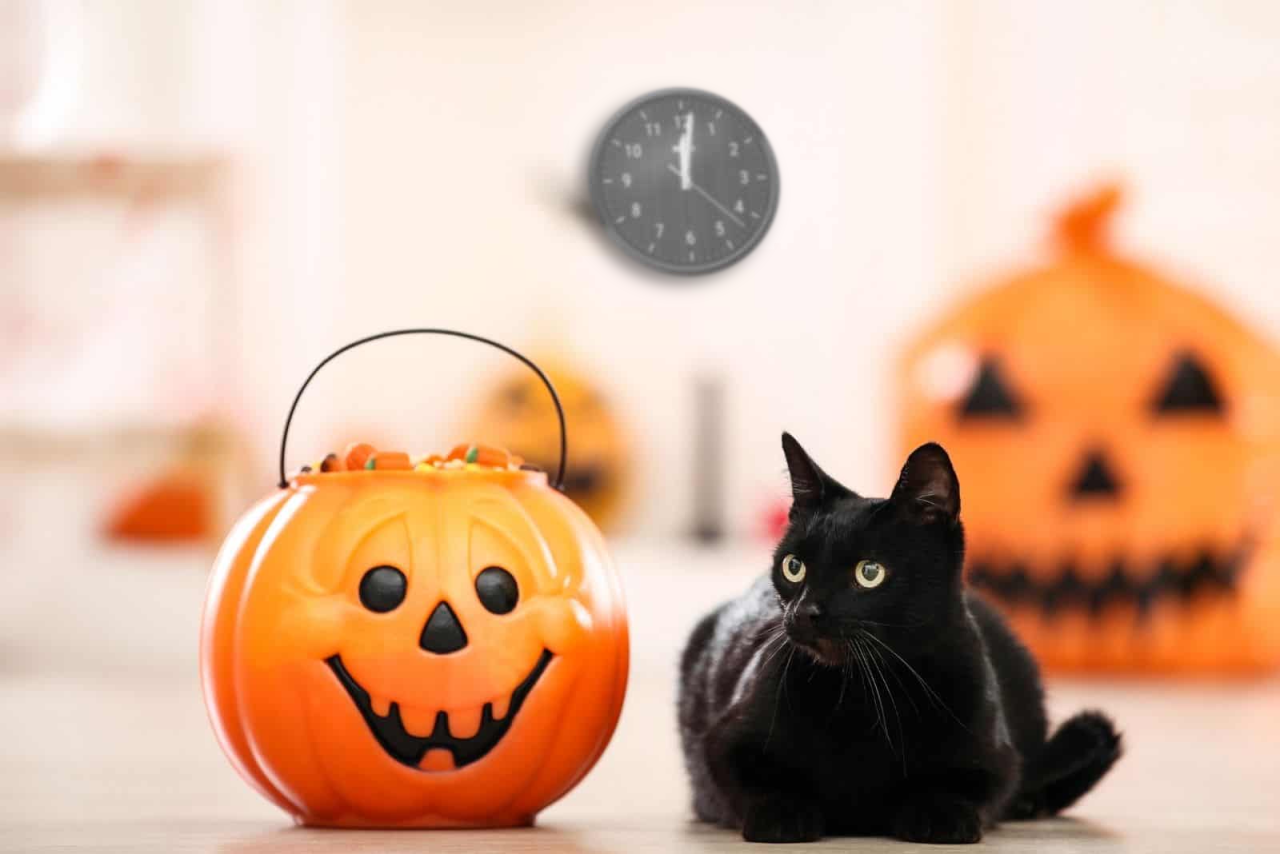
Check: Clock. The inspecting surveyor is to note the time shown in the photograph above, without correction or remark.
12:01:22
